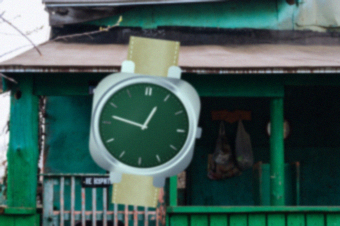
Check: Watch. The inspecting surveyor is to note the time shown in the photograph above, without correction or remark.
12:47
